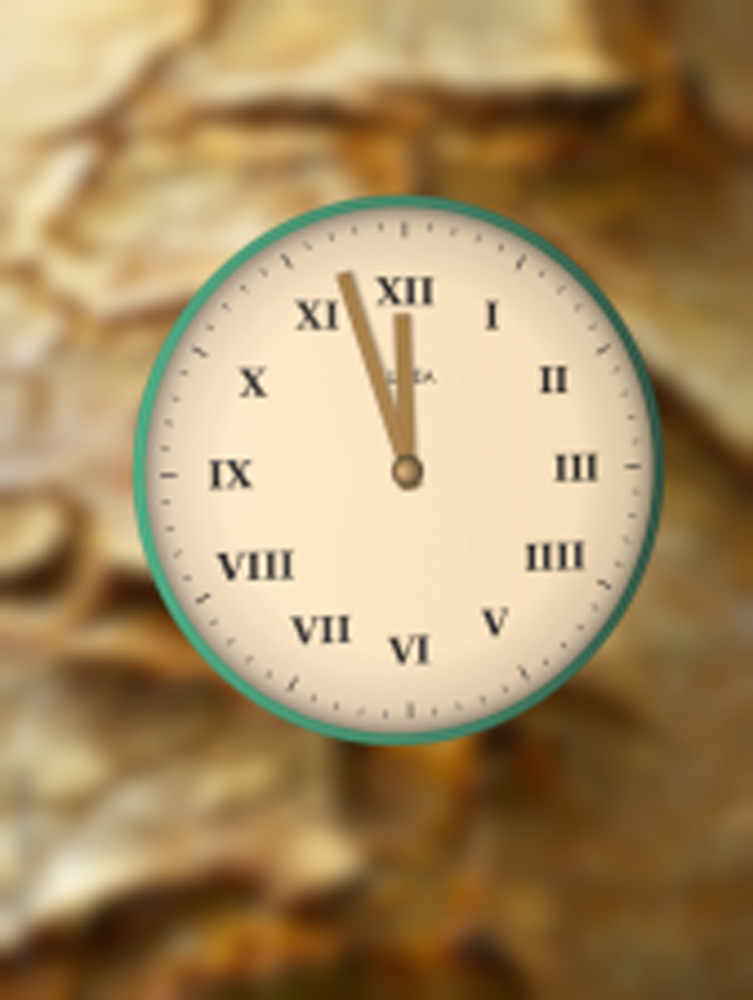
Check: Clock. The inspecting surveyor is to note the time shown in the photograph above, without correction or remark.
11:57
